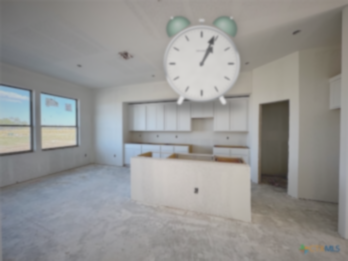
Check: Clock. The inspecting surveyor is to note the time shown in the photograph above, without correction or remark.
1:04
